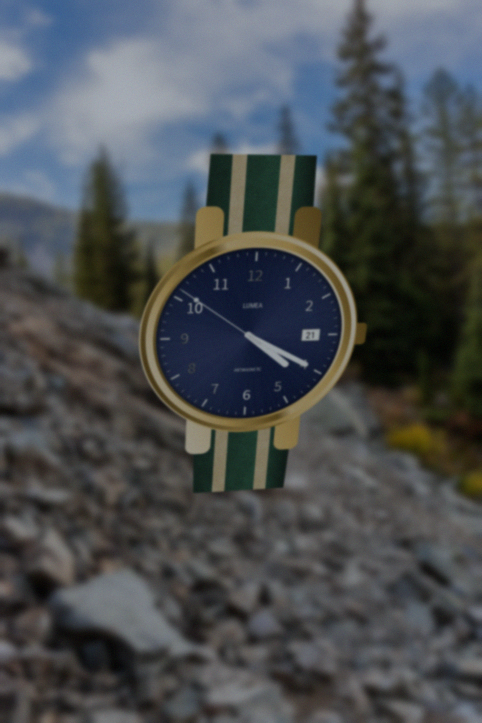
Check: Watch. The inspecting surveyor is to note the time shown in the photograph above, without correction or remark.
4:19:51
